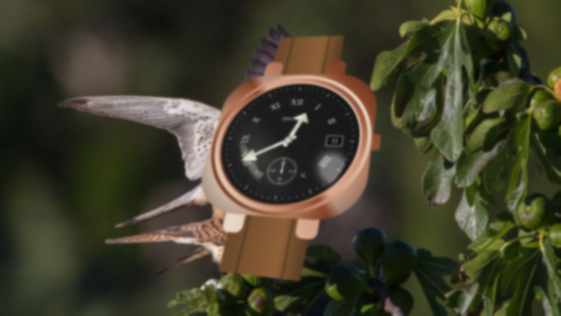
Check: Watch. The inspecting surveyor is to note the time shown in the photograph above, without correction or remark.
12:40
